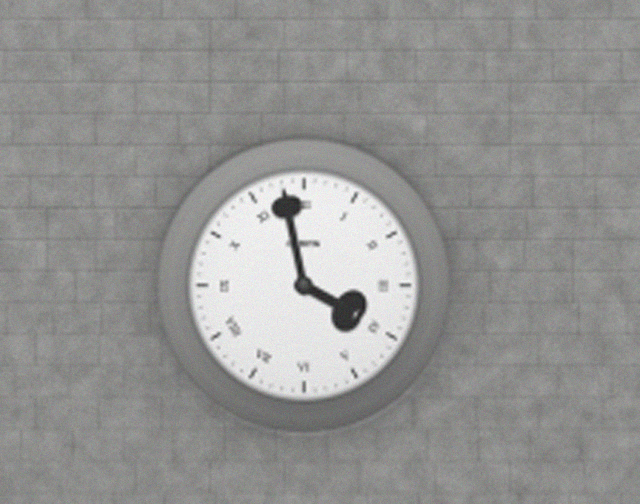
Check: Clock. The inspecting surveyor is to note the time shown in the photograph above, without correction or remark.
3:58
